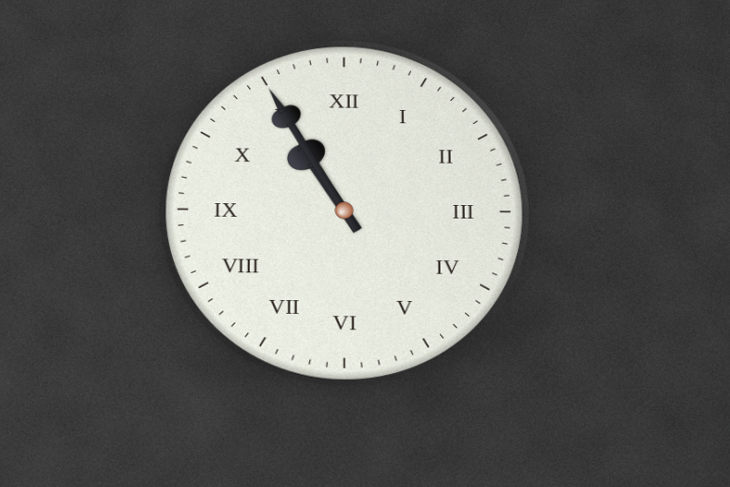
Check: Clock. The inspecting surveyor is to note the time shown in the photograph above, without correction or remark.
10:55
